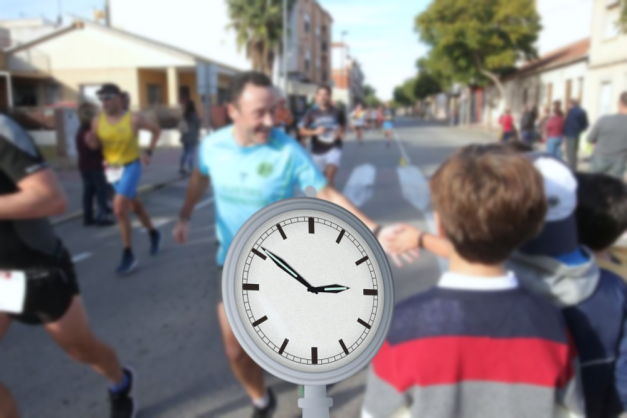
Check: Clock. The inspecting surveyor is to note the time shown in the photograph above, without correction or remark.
2:51
